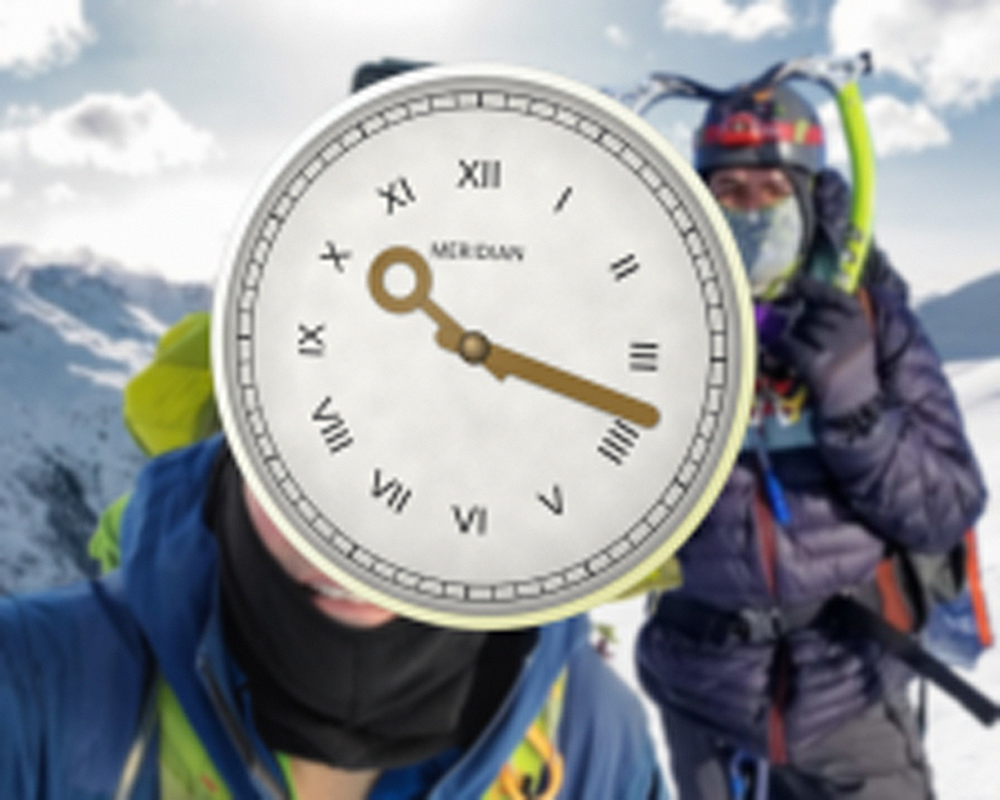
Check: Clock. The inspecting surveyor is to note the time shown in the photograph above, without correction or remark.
10:18
